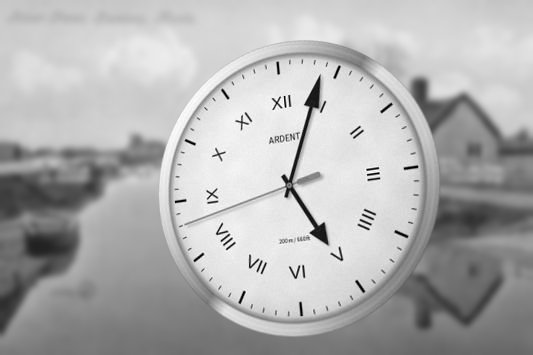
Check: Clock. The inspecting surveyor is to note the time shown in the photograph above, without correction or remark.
5:03:43
